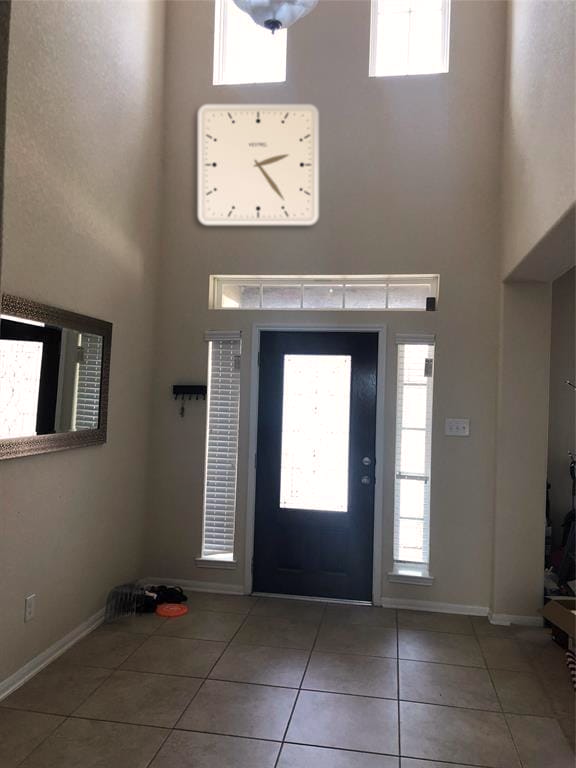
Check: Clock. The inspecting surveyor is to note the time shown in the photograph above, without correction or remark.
2:24
